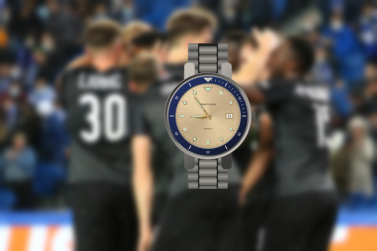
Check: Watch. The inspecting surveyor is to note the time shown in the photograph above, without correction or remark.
8:54
